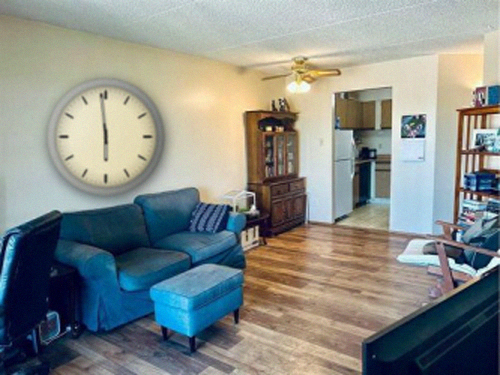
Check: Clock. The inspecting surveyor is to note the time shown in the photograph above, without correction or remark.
5:59
